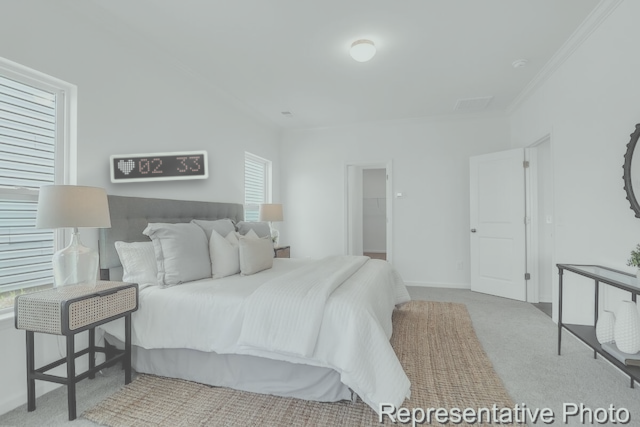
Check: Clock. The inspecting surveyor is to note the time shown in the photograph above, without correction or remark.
2:33
